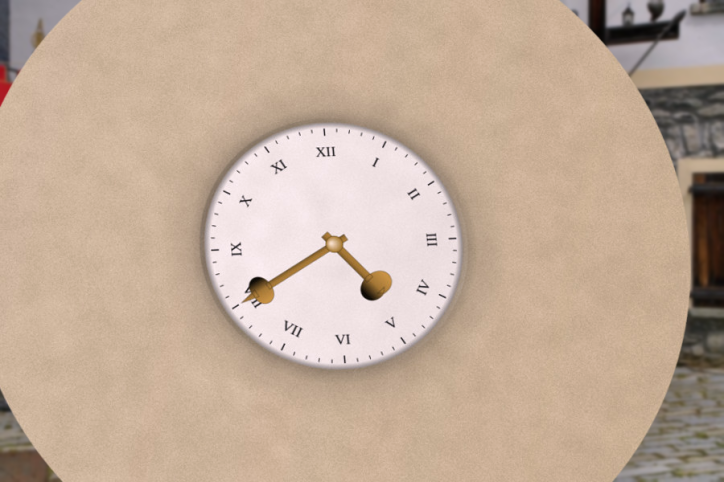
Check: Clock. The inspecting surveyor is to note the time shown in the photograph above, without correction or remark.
4:40
